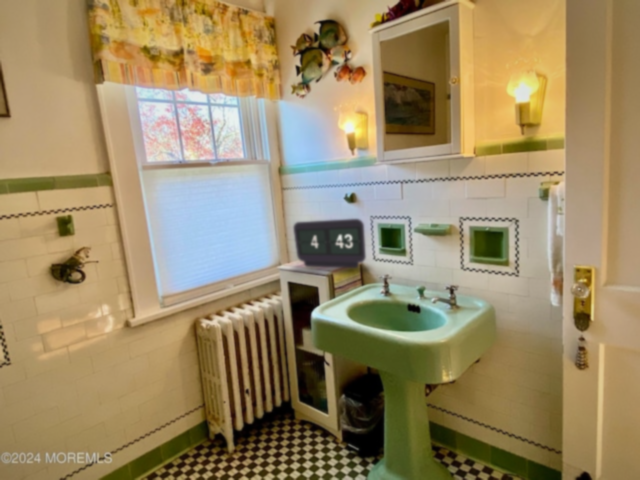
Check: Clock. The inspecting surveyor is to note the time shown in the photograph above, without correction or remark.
4:43
